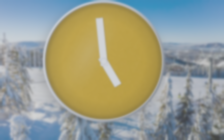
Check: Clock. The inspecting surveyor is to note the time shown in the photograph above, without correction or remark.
4:59
